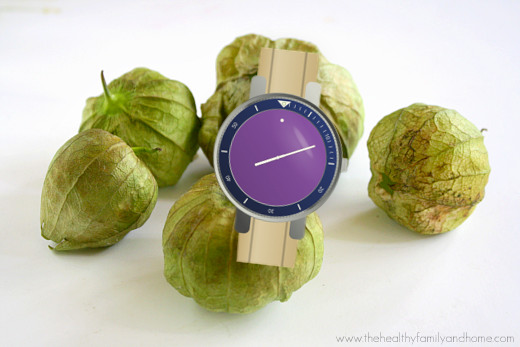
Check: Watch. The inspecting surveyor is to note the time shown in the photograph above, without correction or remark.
8:11
